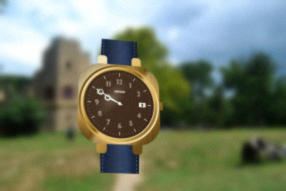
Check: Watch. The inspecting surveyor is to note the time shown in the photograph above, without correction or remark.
9:50
